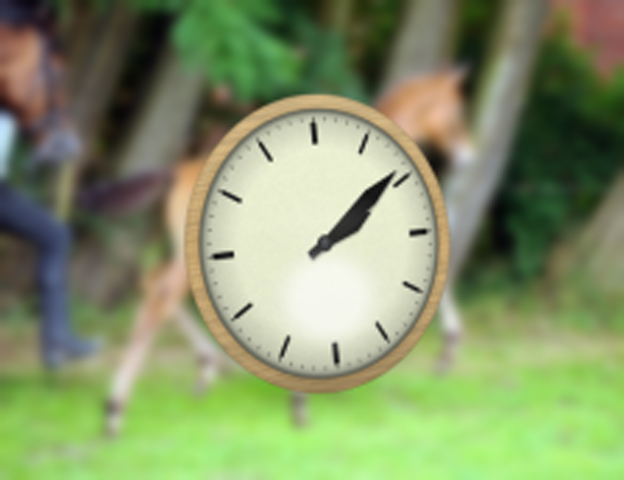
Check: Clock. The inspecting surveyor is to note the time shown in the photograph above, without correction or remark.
2:09
